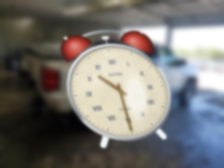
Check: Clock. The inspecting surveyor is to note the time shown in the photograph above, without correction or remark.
10:30
